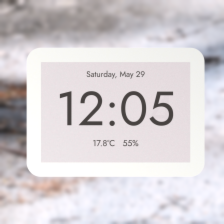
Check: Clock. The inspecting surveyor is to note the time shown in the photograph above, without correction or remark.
12:05
